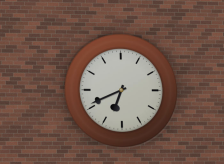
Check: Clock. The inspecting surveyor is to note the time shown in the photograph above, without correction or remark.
6:41
